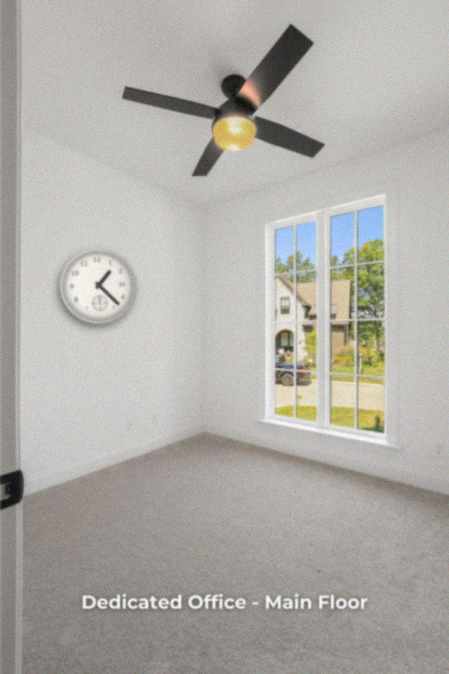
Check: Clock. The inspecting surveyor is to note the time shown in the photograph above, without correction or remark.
1:23
